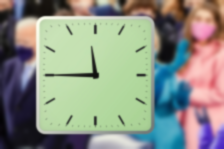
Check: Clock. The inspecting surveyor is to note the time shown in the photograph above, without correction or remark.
11:45
